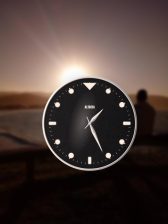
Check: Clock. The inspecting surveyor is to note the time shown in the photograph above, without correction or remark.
1:26
